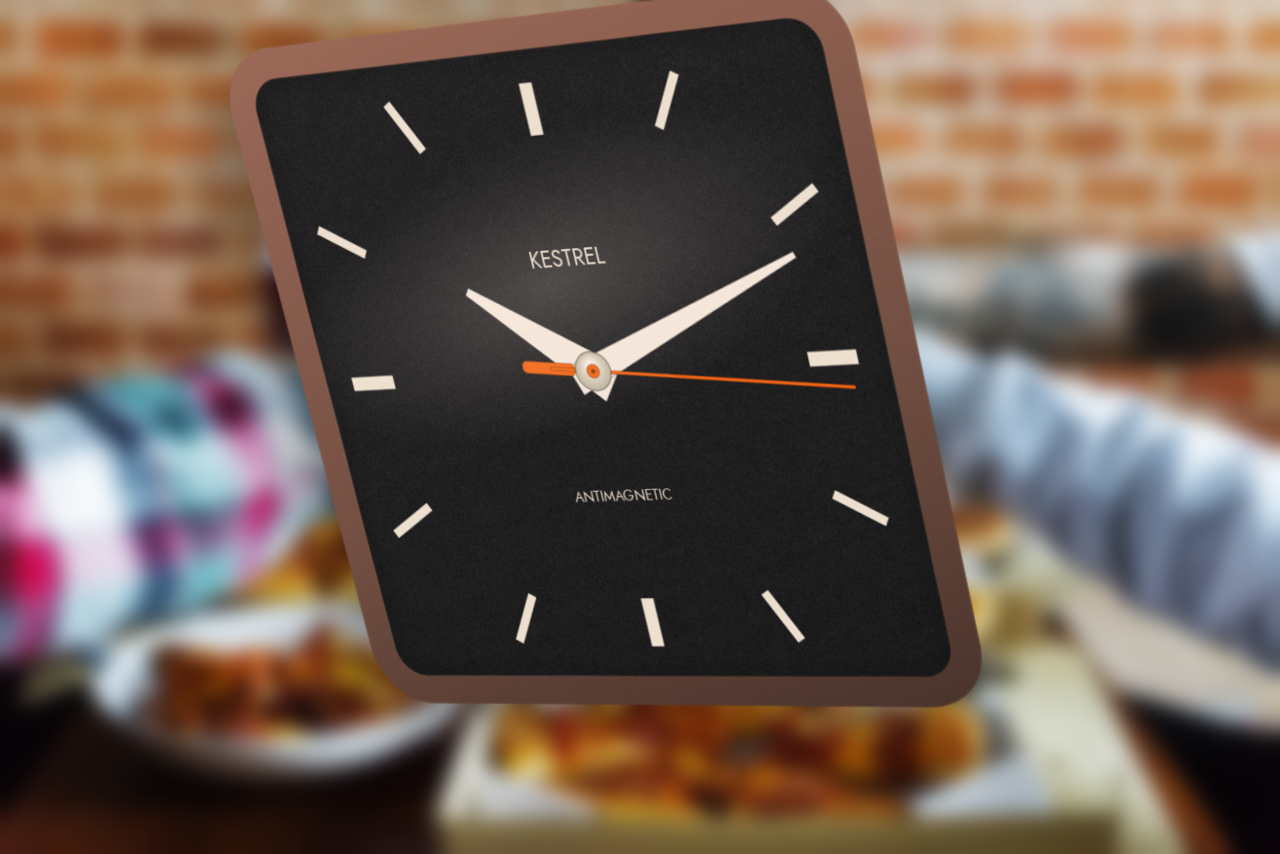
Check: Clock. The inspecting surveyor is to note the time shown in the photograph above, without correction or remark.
10:11:16
